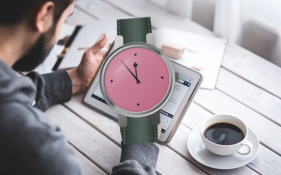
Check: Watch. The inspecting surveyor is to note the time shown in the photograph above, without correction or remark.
11:54
